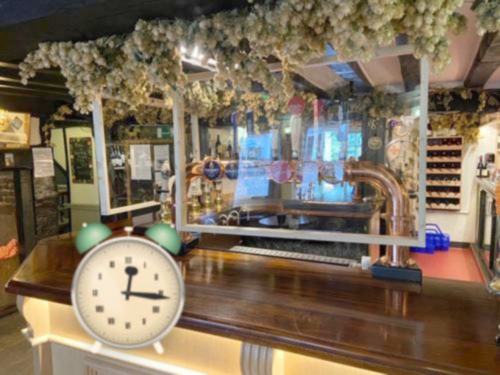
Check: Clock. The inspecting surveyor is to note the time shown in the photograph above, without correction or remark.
12:16
